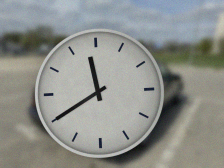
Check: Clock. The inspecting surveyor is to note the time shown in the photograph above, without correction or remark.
11:40
